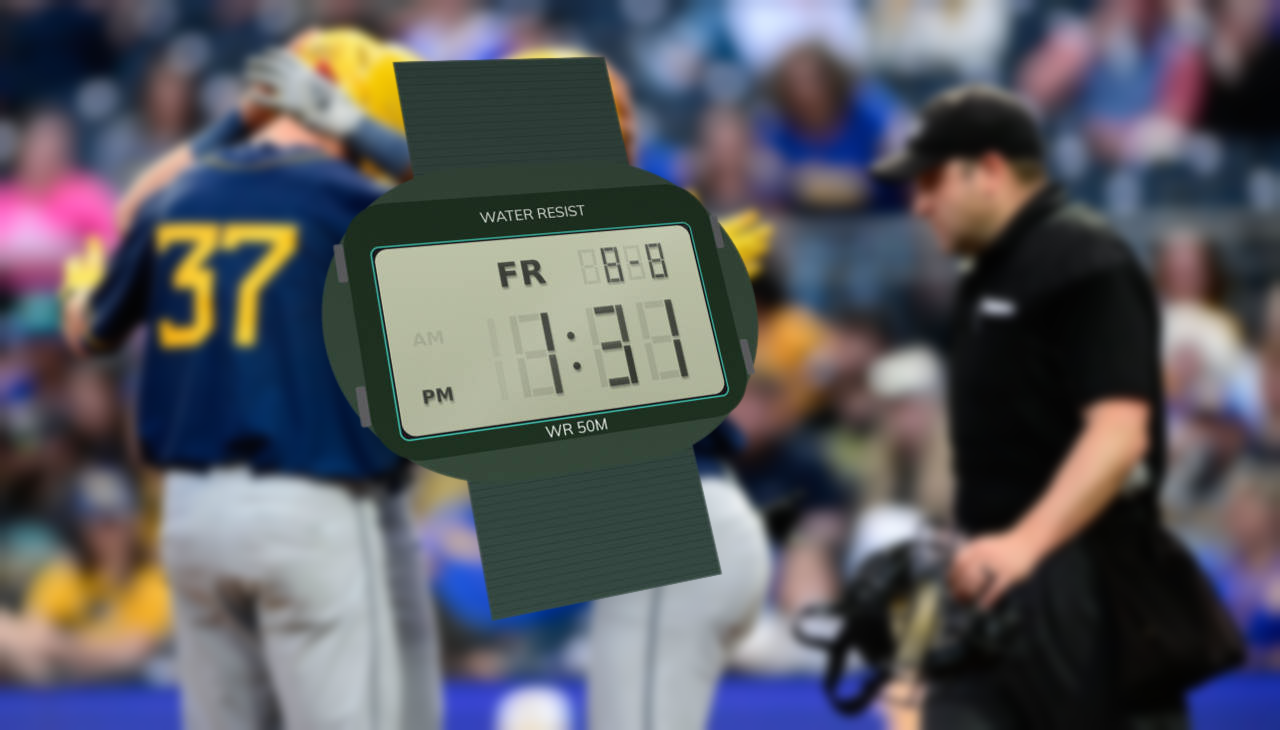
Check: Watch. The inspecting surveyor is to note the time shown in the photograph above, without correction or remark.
1:31
